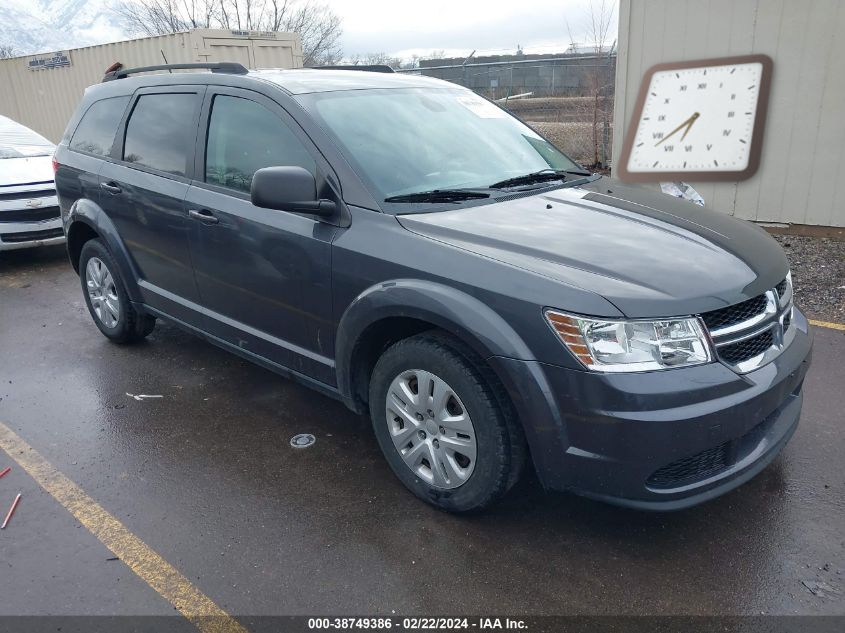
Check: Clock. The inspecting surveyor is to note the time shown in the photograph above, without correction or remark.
6:38
